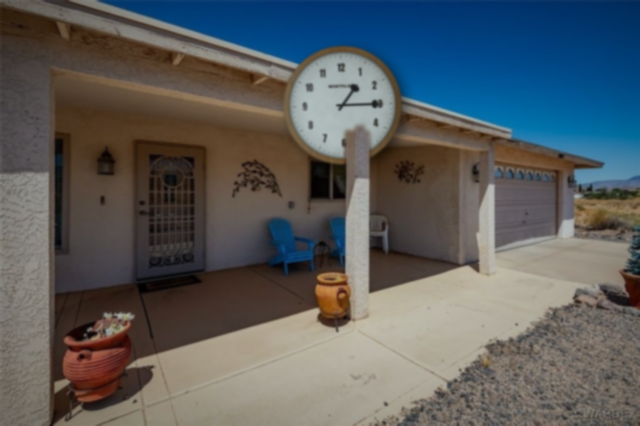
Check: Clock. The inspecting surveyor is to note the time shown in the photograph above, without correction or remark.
1:15
